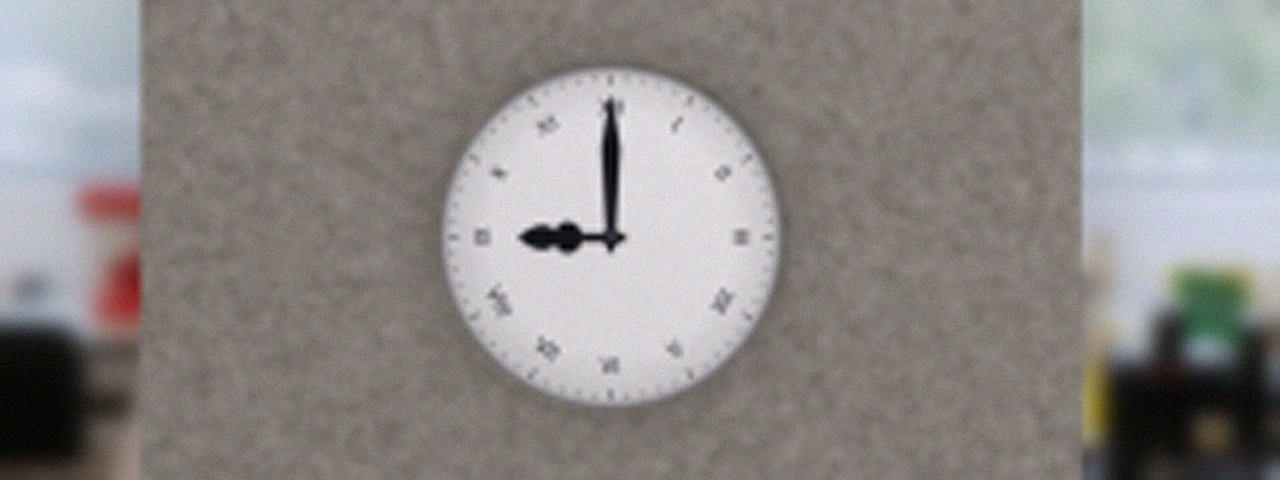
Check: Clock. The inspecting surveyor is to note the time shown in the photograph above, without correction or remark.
9:00
